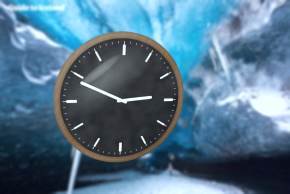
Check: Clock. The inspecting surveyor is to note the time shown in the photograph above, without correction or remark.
2:49
